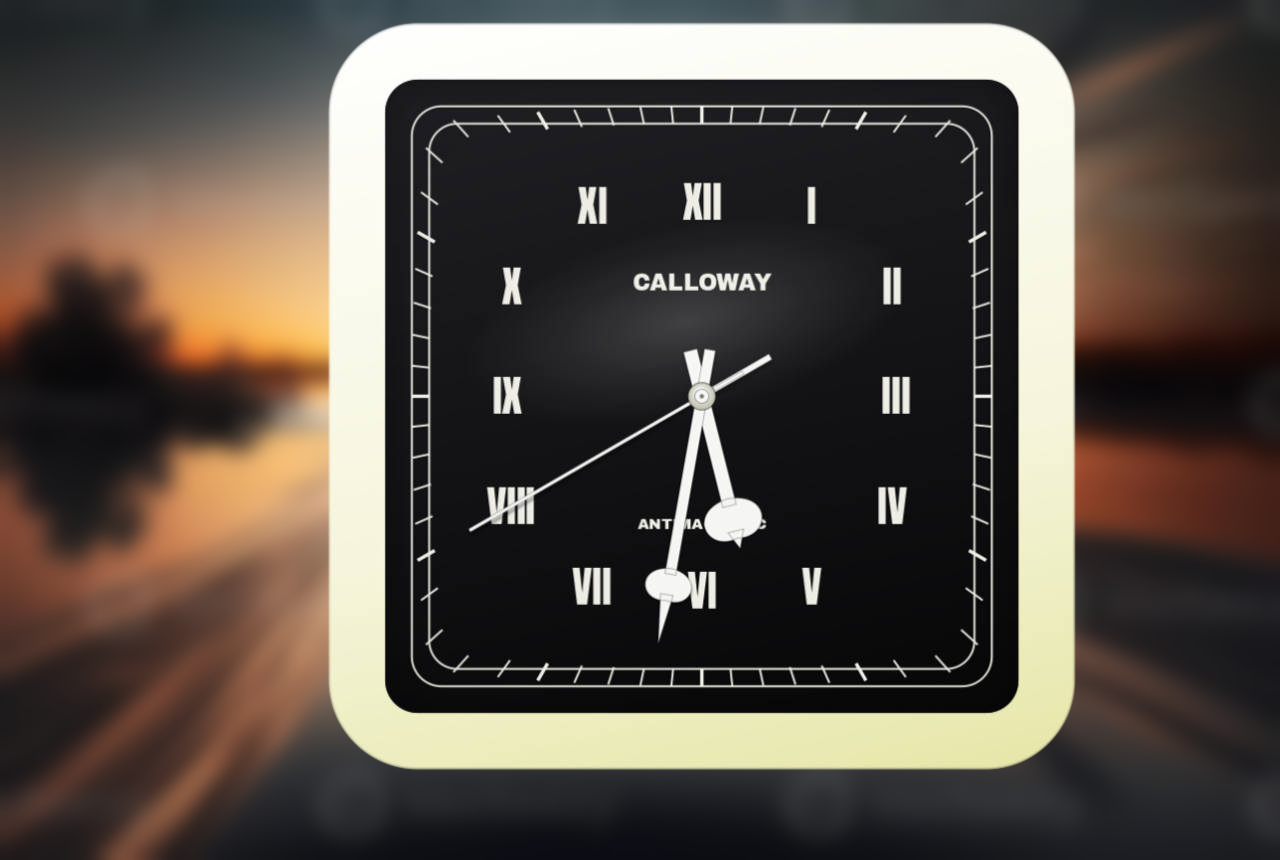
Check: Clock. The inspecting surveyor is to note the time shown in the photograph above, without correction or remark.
5:31:40
